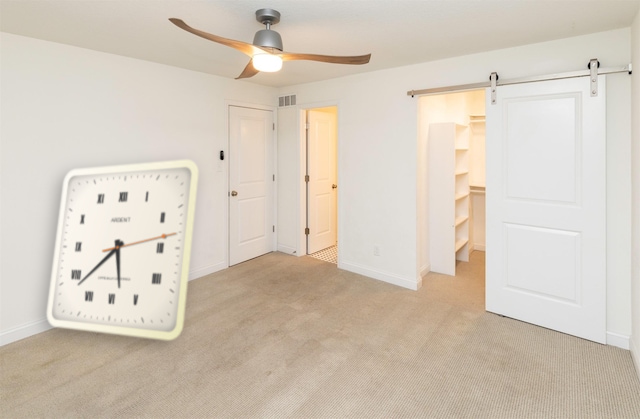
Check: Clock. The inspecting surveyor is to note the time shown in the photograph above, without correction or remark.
5:38:13
